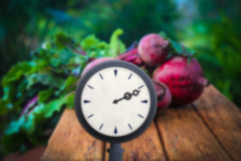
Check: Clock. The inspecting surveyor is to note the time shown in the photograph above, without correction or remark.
2:11
